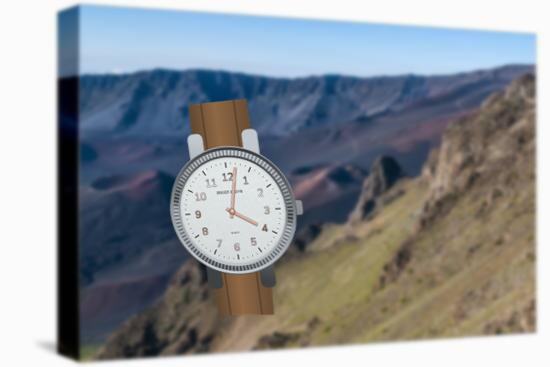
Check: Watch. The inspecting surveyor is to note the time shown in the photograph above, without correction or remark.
4:02
